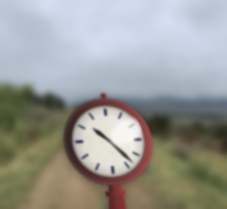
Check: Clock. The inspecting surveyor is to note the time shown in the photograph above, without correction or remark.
10:23
